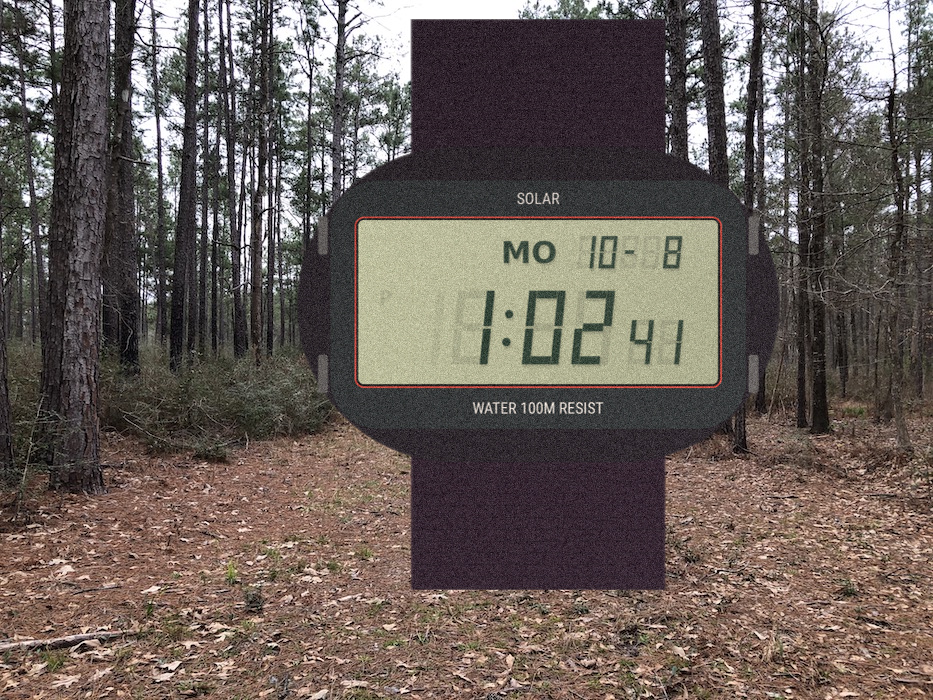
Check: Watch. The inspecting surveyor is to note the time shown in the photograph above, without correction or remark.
1:02:41
